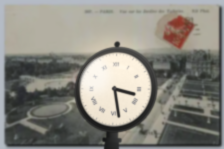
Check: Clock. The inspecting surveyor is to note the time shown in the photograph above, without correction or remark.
3:28
